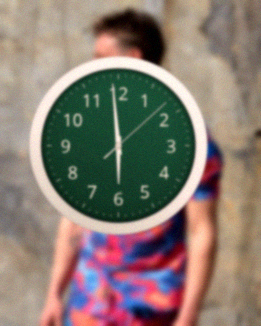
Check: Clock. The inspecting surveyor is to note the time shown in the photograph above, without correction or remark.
5:59:08
